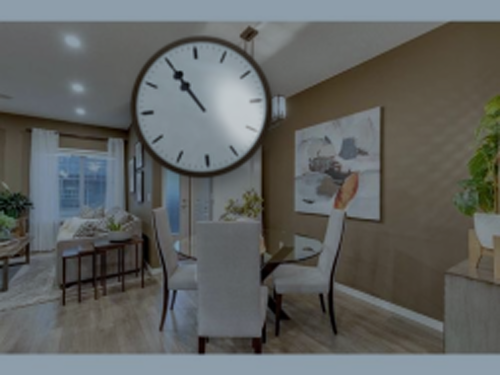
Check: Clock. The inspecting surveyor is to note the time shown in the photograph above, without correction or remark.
10:55
